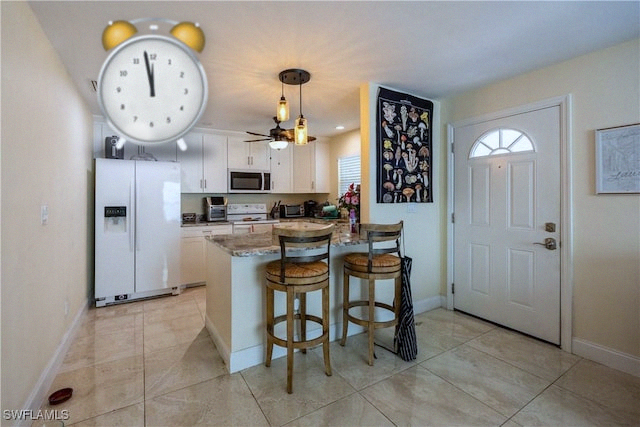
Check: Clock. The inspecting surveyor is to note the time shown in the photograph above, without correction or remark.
11:58
